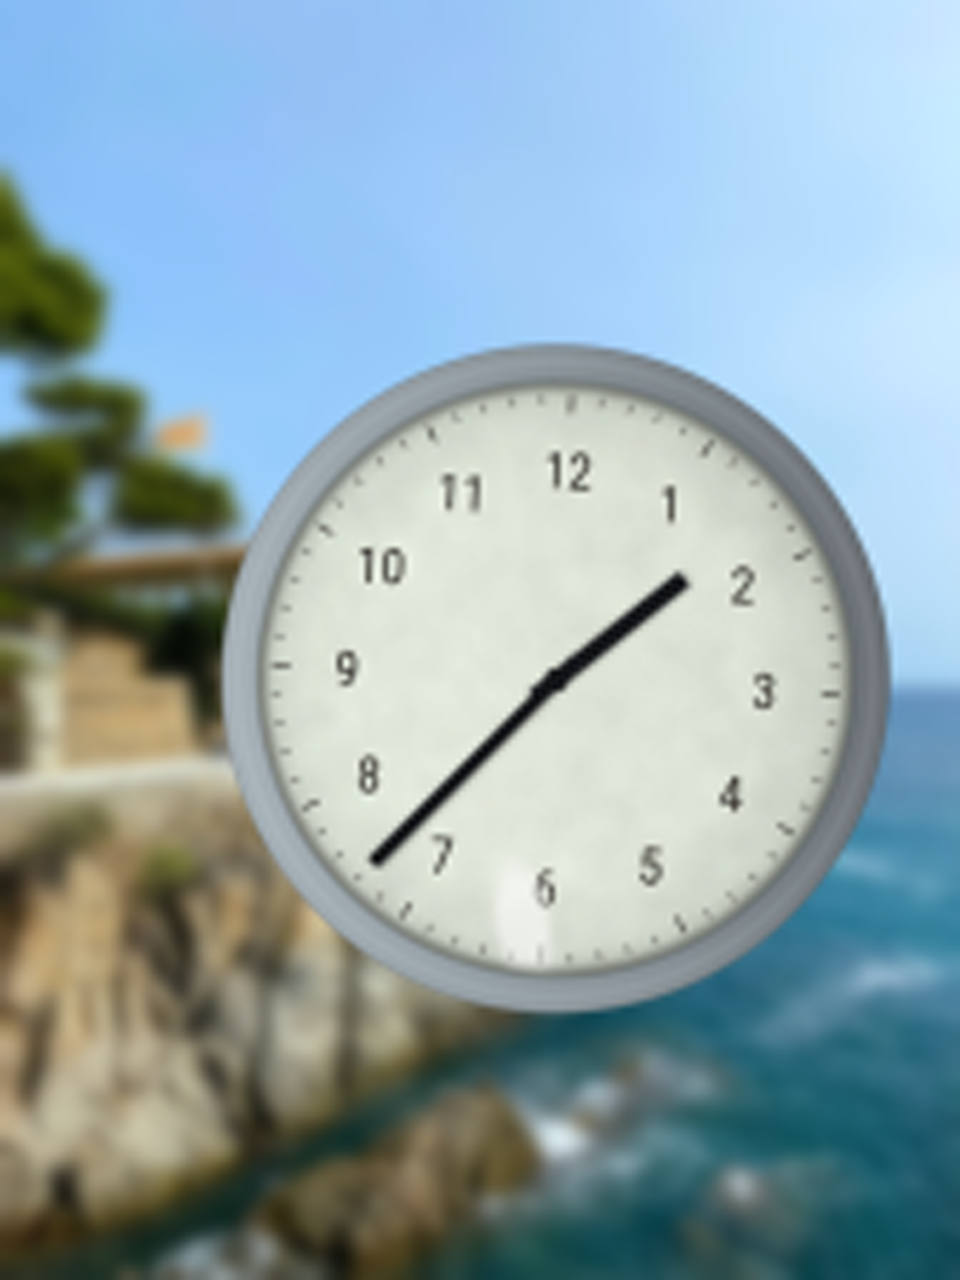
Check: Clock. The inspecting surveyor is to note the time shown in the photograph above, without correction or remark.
1:37
